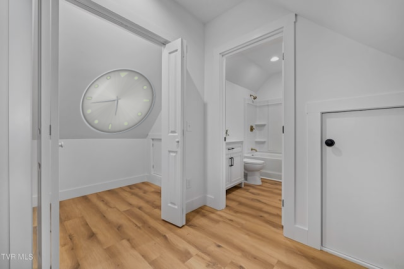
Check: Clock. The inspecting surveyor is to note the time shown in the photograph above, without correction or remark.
5:43
